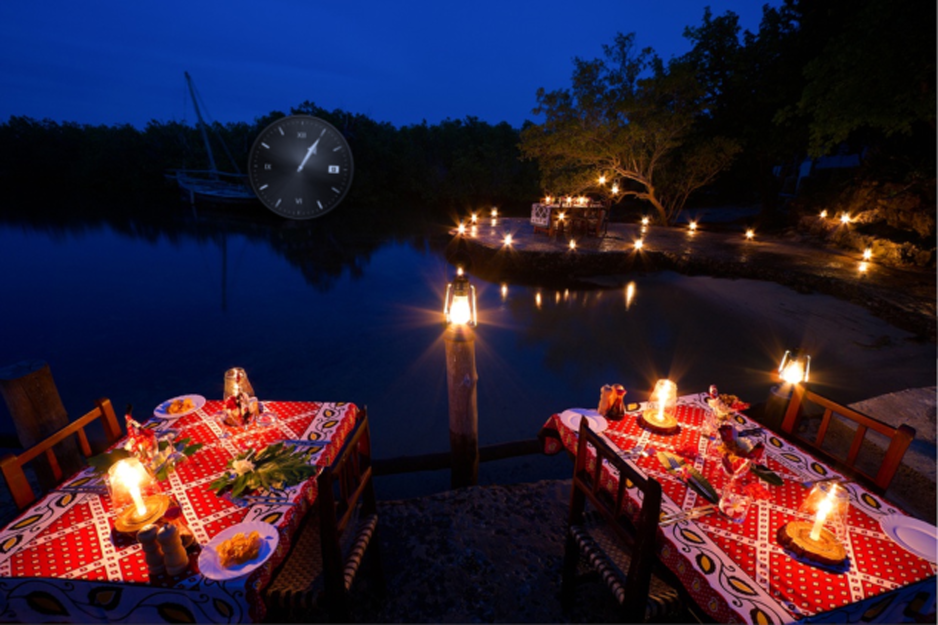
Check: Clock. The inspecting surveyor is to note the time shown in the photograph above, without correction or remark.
1:05
